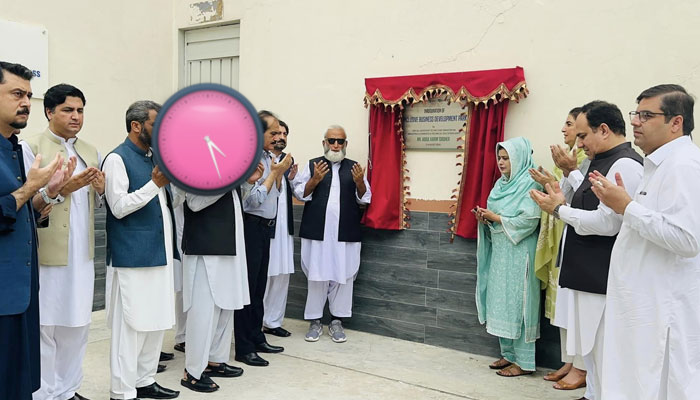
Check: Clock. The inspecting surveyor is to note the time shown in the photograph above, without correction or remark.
4:27
